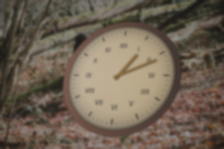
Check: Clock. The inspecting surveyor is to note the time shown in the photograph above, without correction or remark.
1:11
